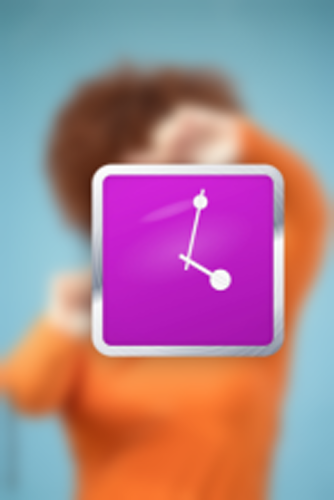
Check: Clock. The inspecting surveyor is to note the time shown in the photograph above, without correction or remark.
4:02
